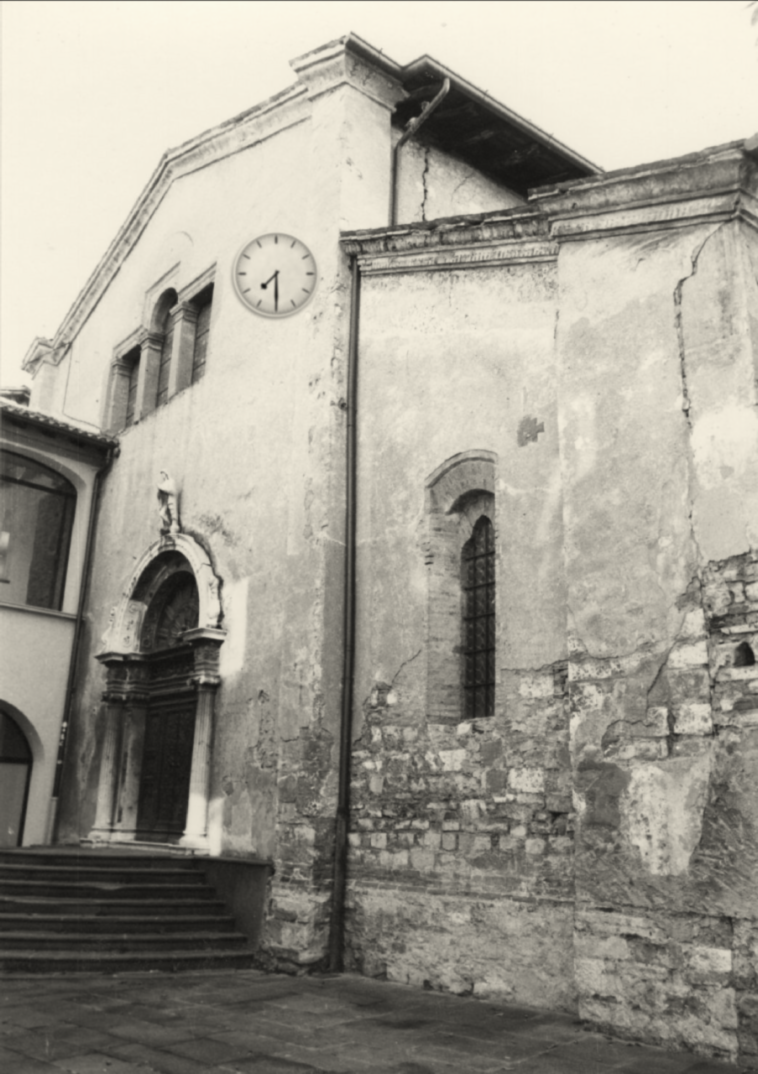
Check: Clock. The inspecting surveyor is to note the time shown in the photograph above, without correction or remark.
7:30
